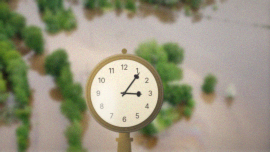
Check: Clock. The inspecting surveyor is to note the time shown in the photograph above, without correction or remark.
3:06
